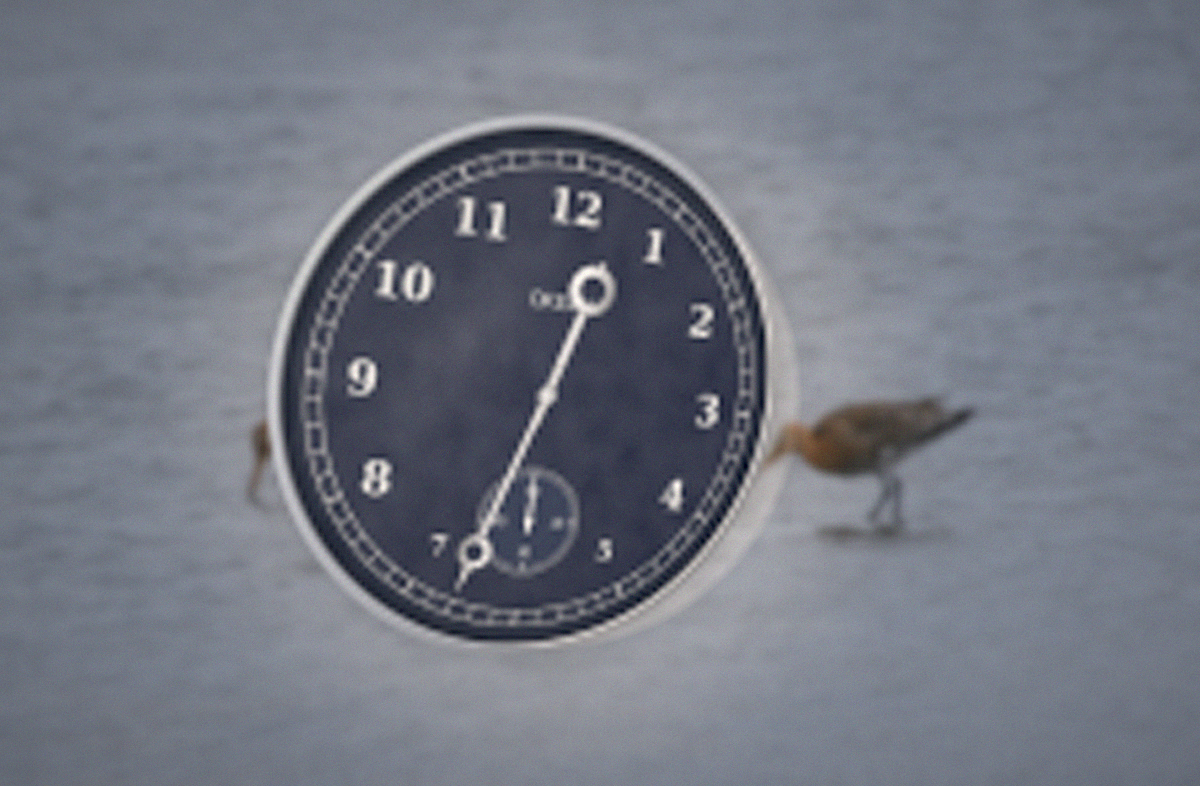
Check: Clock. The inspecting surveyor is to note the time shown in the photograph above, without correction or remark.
12:33
